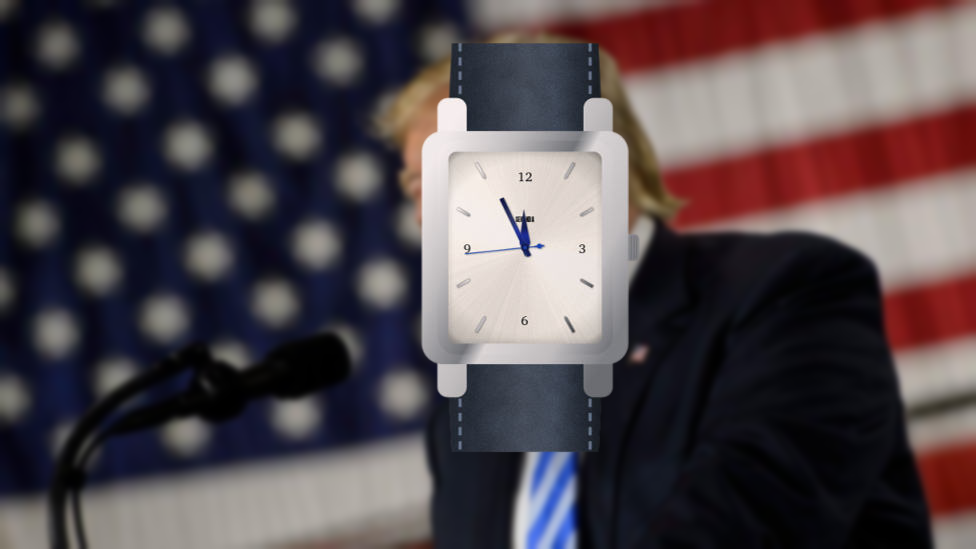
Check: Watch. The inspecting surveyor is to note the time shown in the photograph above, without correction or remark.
11:55:44
